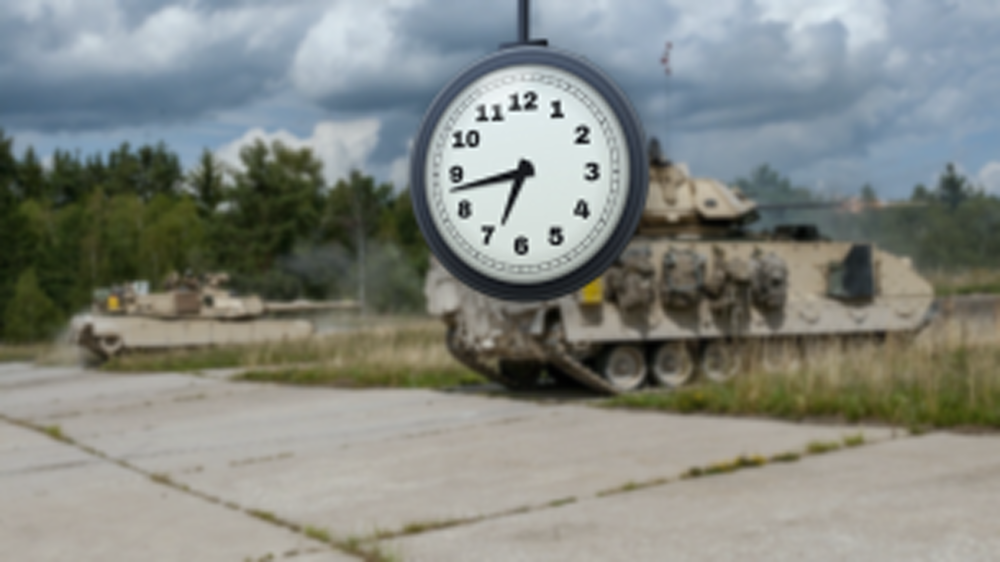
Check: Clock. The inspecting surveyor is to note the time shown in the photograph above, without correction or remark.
6:43
